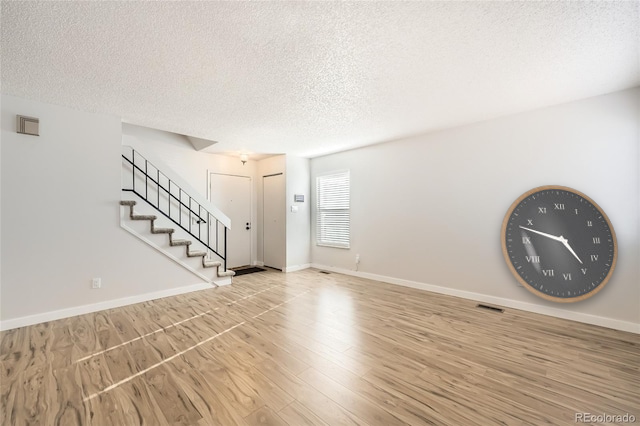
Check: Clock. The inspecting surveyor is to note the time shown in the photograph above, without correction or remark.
4:48
